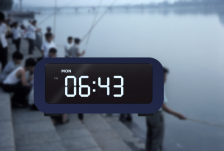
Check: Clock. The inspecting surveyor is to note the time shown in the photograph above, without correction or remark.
6:43
